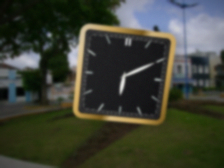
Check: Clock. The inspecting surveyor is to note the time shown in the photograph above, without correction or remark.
6:10
